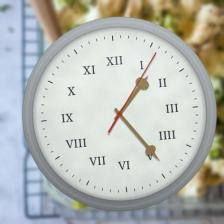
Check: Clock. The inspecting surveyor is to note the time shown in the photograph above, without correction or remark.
1:24:06
